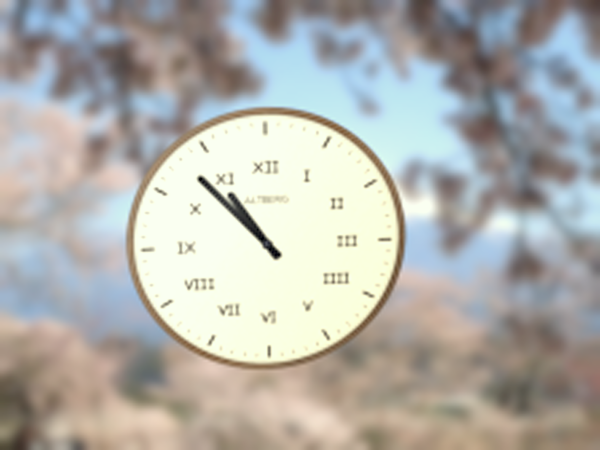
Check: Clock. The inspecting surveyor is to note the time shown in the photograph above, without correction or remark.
10:53
